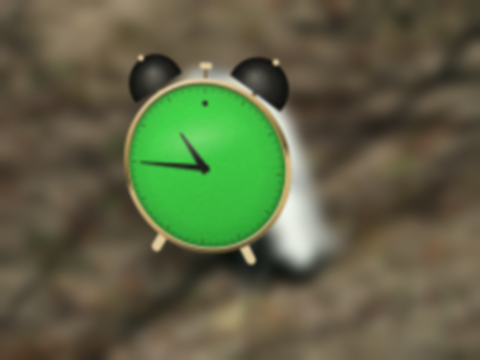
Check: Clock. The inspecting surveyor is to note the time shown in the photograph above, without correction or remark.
10:45
